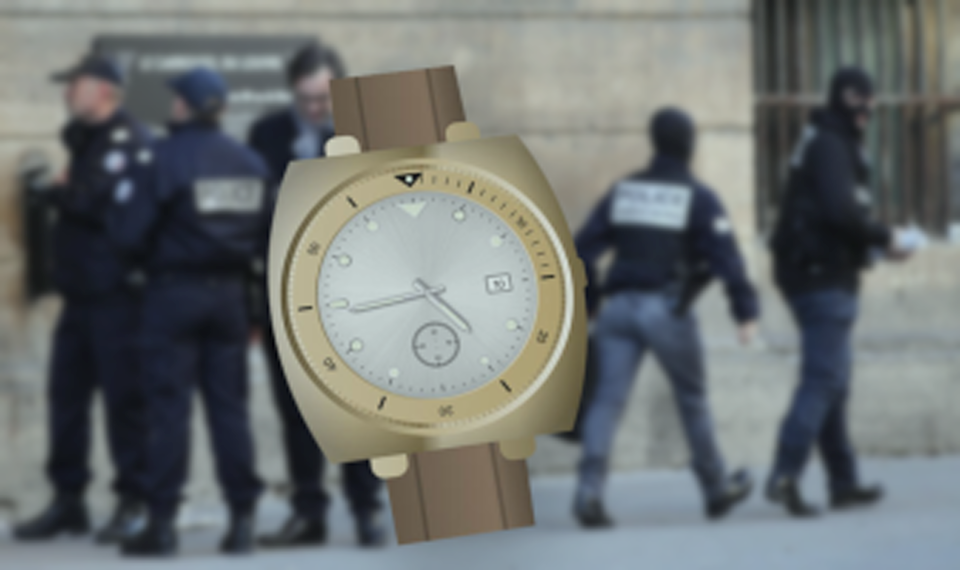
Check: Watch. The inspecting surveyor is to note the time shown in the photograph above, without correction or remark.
4:44
